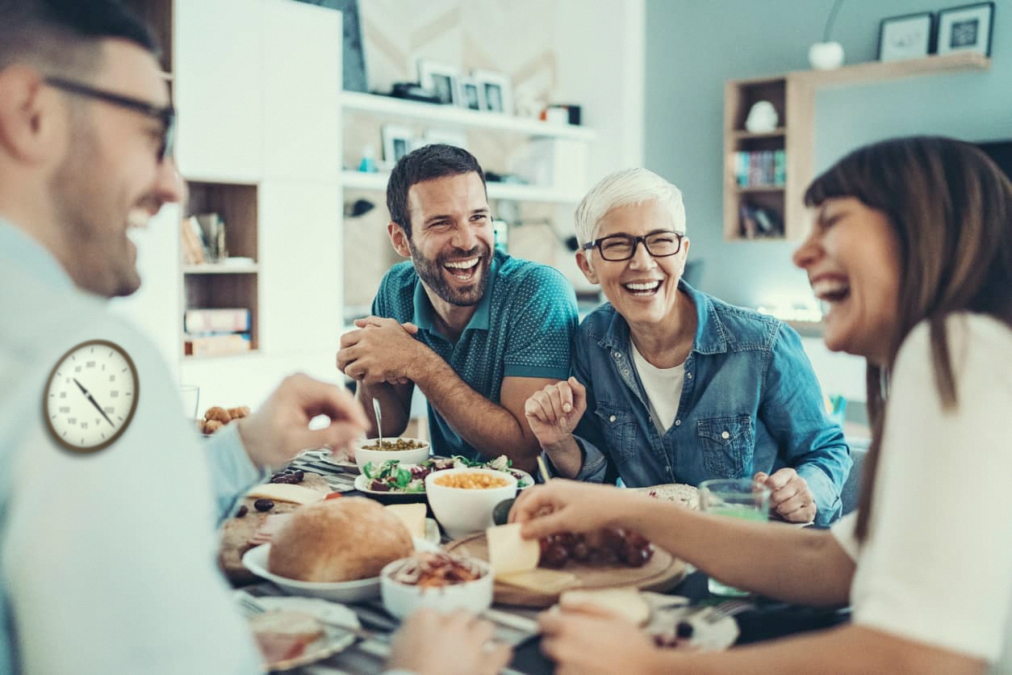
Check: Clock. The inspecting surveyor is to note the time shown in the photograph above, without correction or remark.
10:22
